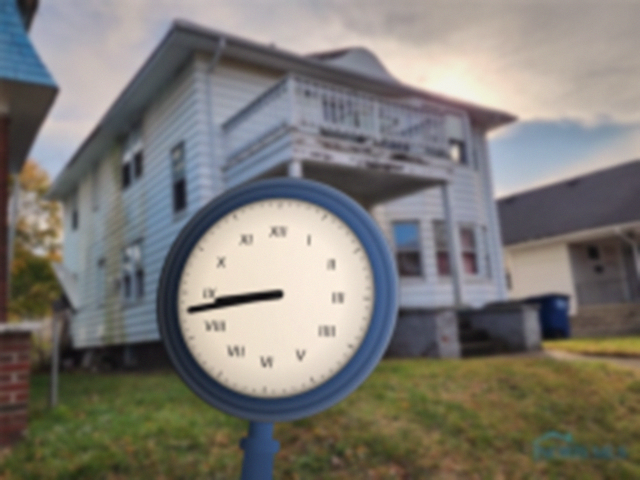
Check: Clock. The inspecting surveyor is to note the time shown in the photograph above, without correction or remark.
8:43
